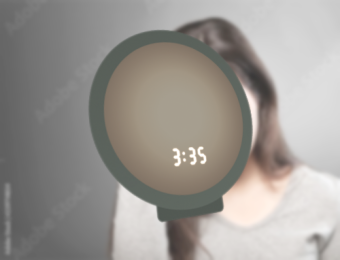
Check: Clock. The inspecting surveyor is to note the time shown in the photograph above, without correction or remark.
3:35
